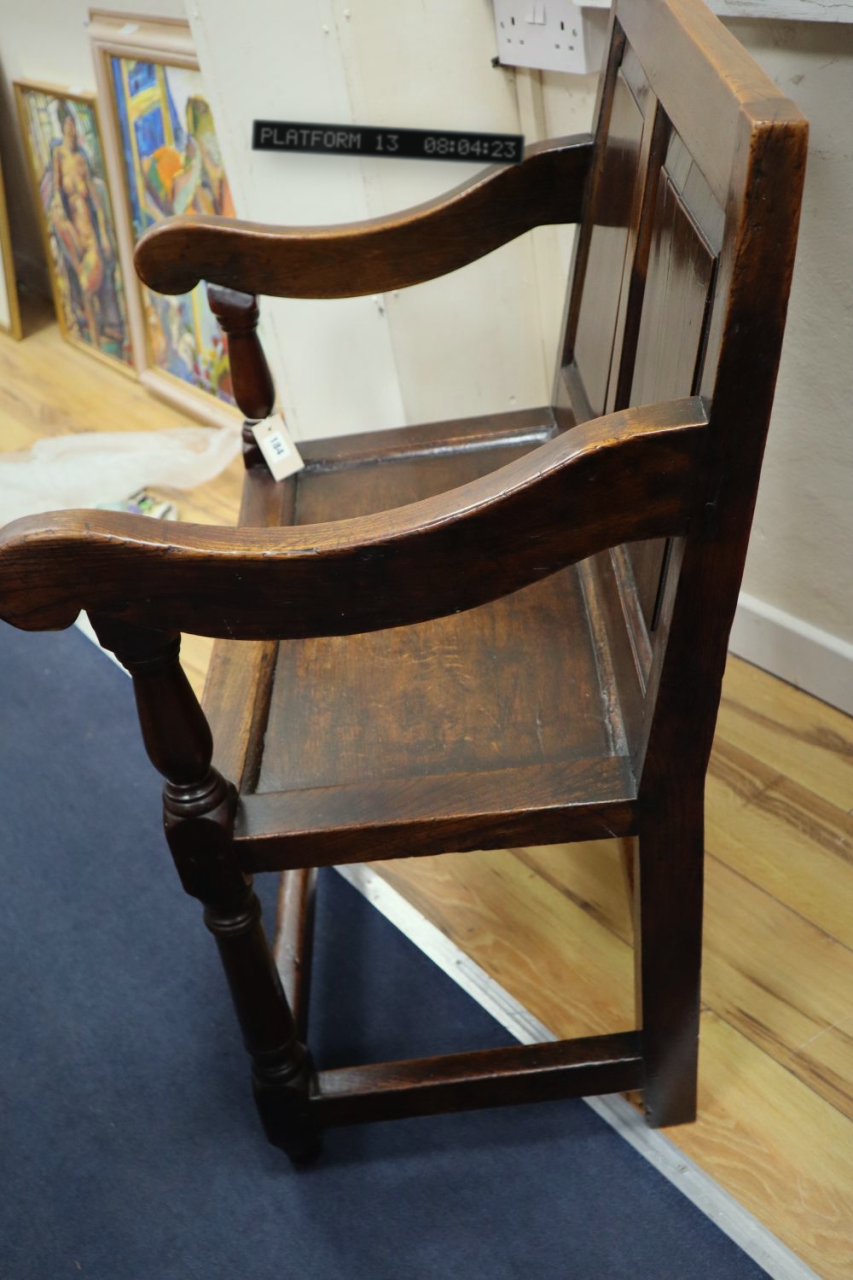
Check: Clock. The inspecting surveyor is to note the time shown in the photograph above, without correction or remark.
8:04:23
